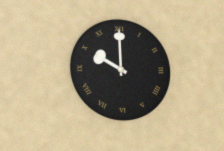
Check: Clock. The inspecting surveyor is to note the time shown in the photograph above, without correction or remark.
10:00
